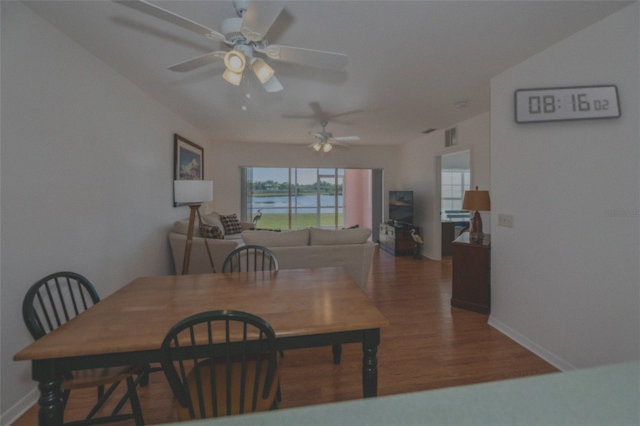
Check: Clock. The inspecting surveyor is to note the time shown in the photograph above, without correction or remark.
8:16
